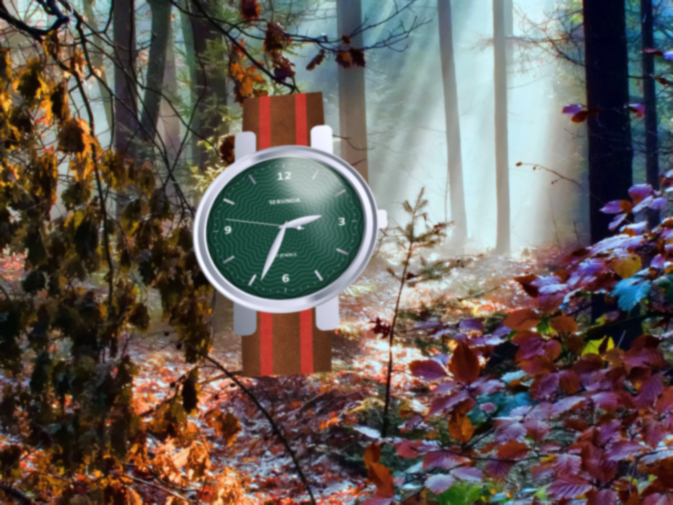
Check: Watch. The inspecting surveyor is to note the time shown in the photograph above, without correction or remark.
2:33:47
